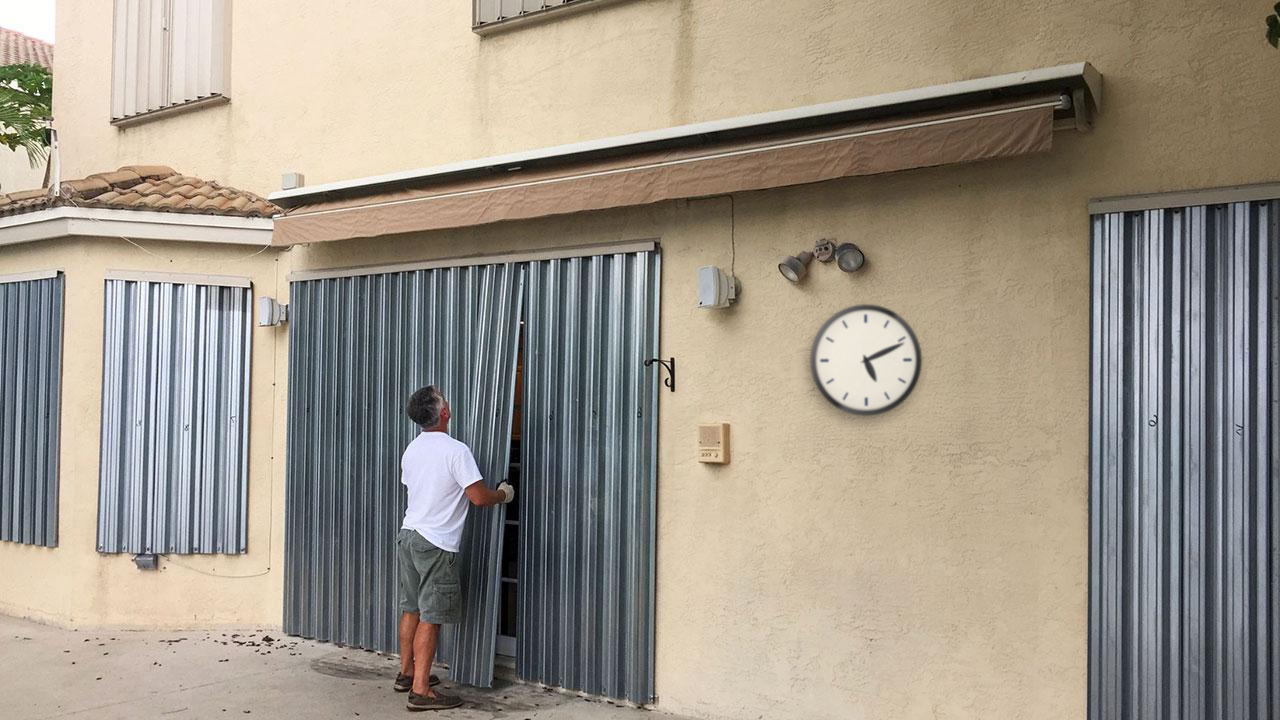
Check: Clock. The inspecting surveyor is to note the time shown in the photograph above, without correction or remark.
5:11
